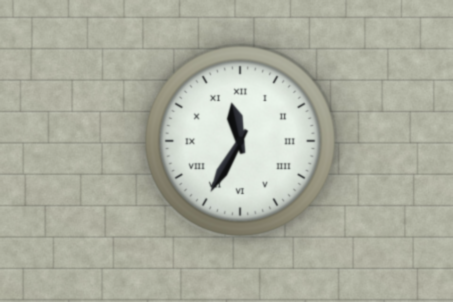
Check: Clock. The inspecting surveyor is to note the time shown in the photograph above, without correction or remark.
11:35
